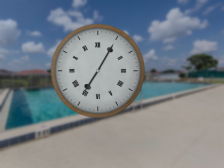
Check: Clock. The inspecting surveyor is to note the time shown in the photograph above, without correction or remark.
7:05
